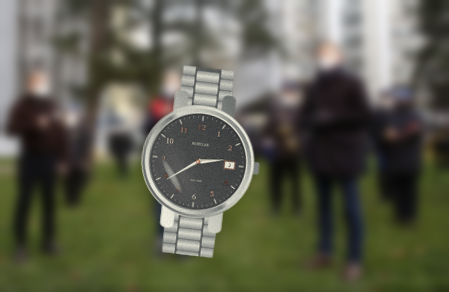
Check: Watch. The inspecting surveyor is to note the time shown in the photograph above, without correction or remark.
2:39
